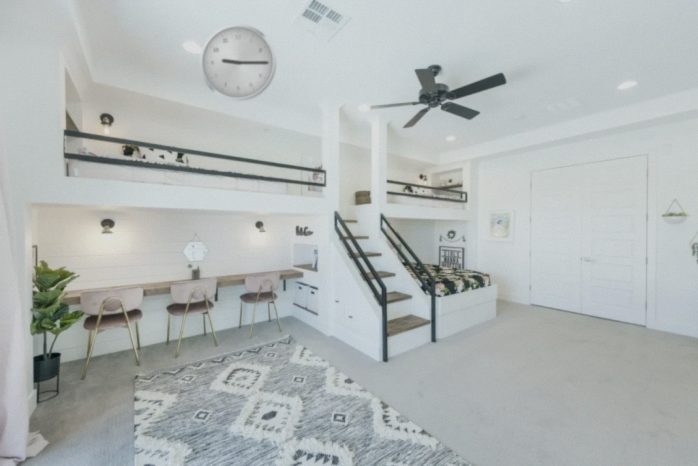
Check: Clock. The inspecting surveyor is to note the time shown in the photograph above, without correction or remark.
9:15
